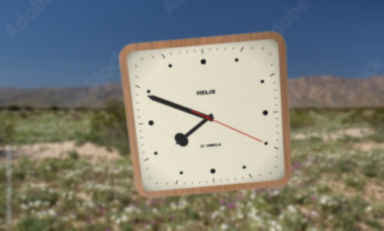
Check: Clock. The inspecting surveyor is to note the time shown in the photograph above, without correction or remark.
7:49:20
